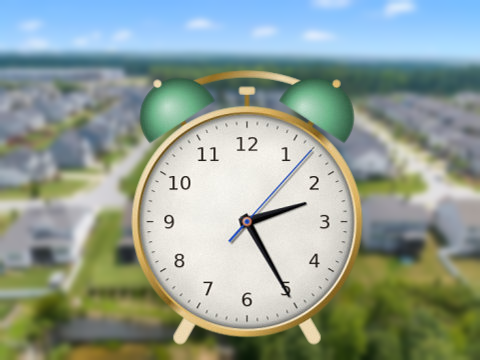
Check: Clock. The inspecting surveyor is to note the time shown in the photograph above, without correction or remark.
2:25:07
